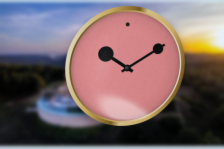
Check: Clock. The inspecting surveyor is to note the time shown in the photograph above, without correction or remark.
10:10
